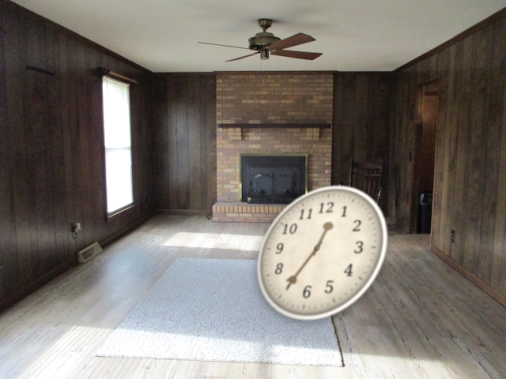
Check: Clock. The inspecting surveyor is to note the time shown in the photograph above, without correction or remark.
12:35
